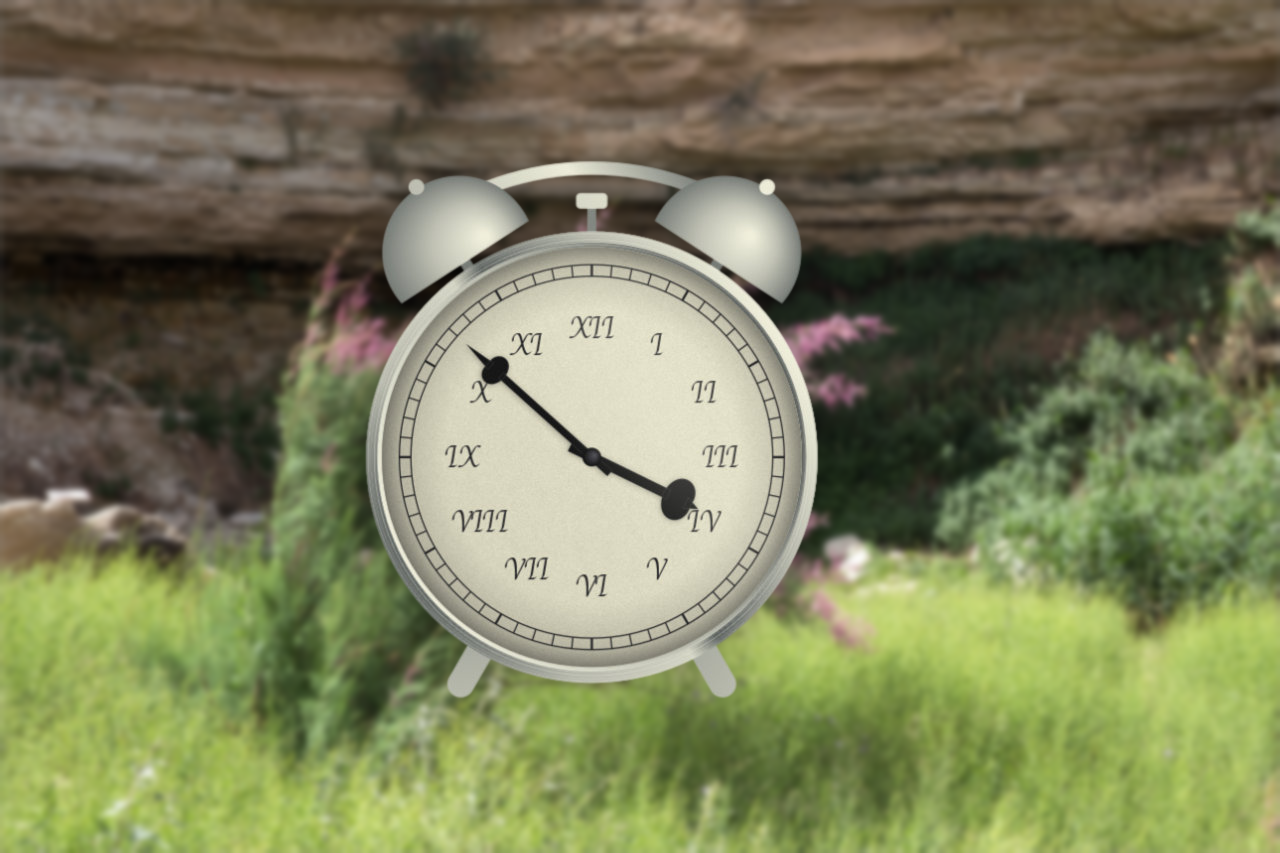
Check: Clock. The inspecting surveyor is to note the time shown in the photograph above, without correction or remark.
3:52
